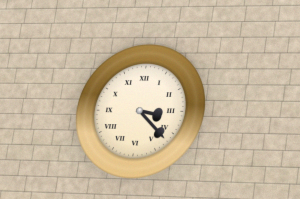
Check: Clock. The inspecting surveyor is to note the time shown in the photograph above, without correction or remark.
3:22
